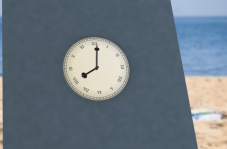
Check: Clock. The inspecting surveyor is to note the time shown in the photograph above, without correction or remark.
8:01
